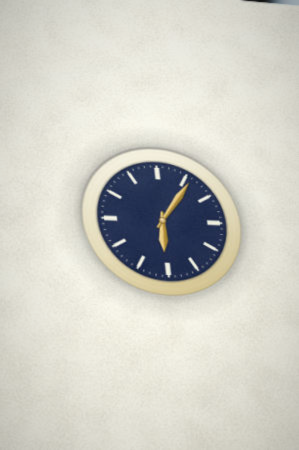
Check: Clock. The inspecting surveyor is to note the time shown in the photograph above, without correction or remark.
6:06
